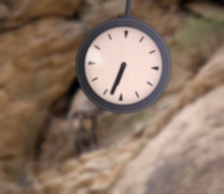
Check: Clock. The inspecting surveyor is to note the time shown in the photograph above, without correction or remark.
6:33
